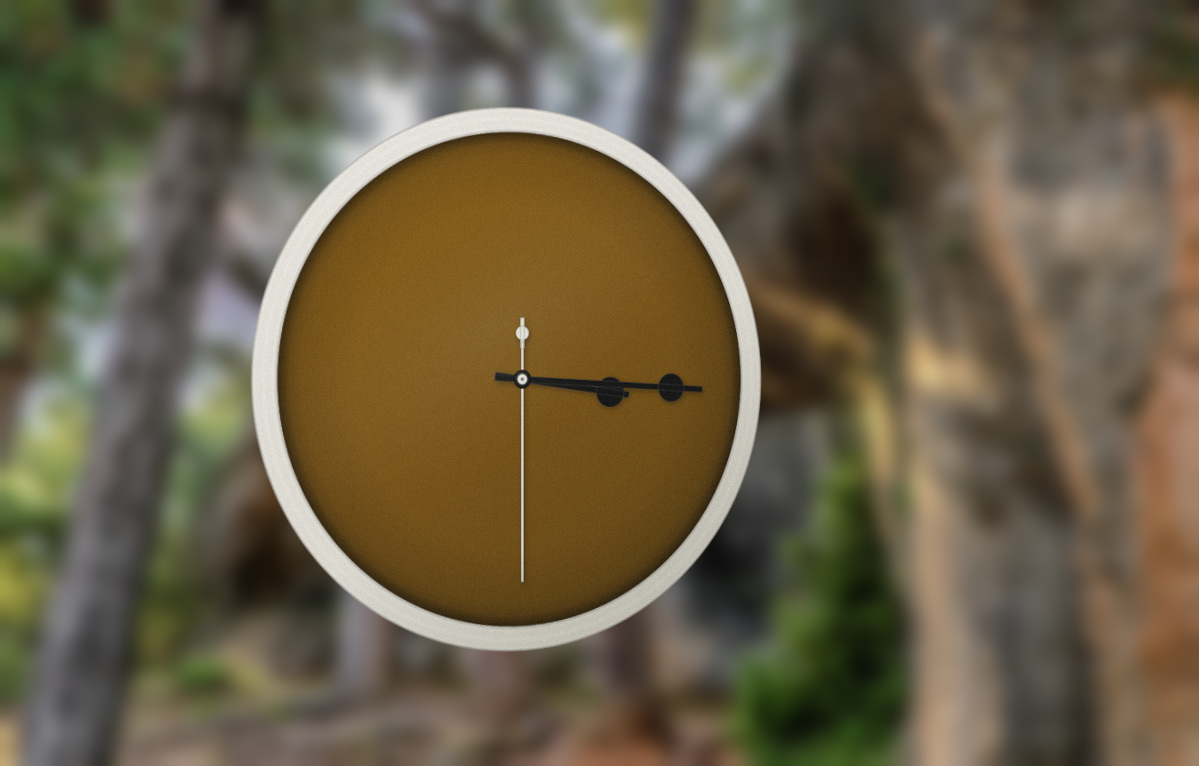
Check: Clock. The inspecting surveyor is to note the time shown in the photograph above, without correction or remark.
3:15:30
